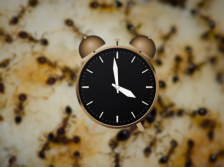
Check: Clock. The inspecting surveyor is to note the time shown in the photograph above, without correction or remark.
3:59
